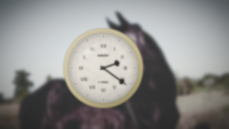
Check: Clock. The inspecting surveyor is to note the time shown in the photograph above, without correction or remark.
2:21
